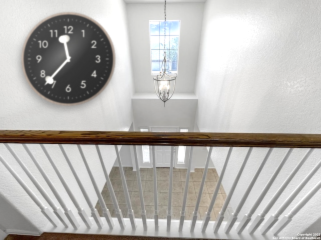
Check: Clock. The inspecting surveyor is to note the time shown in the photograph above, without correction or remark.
11:37
